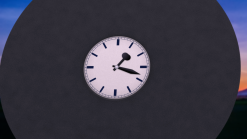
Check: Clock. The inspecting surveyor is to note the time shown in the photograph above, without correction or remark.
1:18
